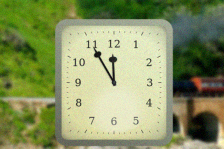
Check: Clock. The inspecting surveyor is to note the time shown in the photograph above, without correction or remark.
11:55
